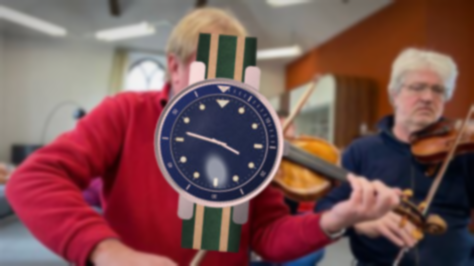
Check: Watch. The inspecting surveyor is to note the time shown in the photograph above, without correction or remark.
3:47
